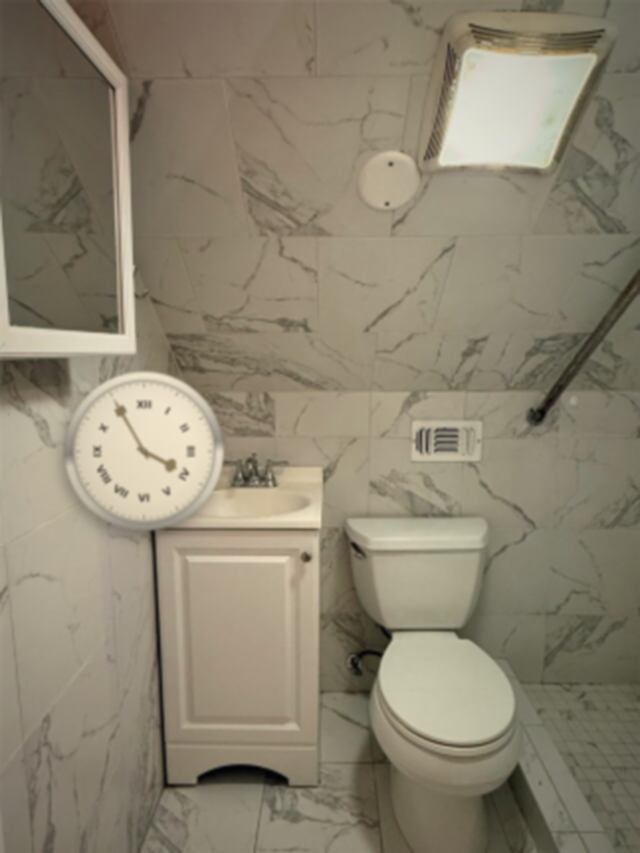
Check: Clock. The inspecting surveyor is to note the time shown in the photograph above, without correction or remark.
3:55
